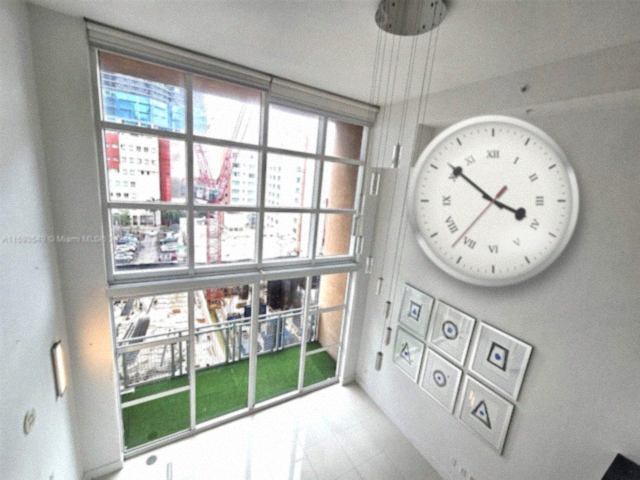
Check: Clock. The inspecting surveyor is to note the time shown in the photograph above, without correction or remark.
3:51:37
